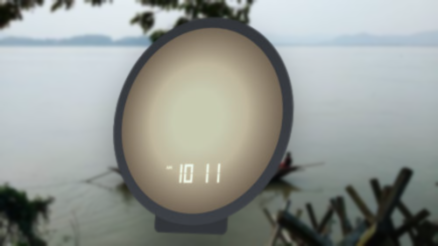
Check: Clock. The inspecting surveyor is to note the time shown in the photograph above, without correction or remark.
10:11
